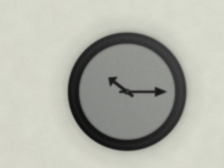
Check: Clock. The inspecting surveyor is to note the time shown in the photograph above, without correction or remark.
10:15
